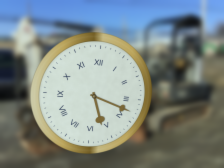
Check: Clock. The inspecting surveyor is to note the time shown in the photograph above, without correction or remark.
5:18
